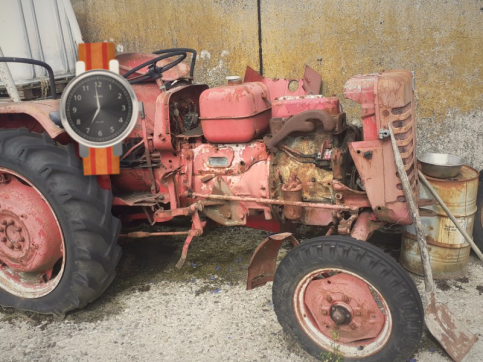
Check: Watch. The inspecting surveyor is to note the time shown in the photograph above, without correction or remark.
6:59
